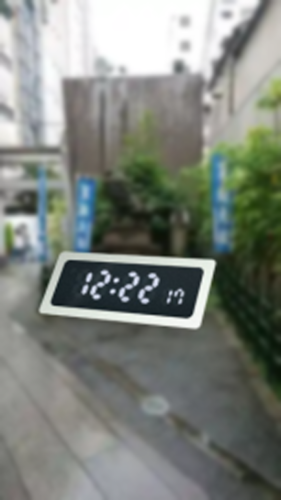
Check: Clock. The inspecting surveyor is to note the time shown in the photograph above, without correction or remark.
12:22:17
